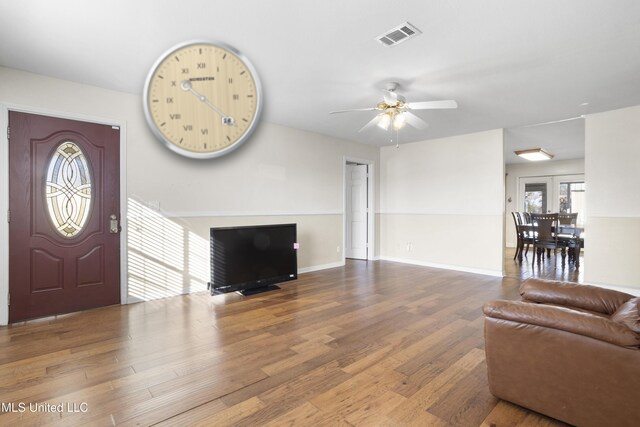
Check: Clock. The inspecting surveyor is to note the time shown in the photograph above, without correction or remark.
10:22
